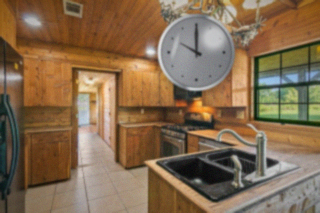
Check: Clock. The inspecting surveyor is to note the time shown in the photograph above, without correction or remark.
10:00
